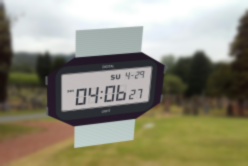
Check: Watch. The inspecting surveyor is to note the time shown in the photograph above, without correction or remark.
4:06:27
